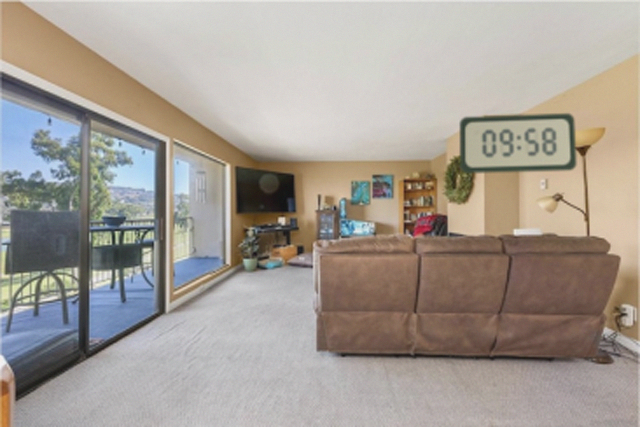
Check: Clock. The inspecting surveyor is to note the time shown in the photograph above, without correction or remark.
9:58
